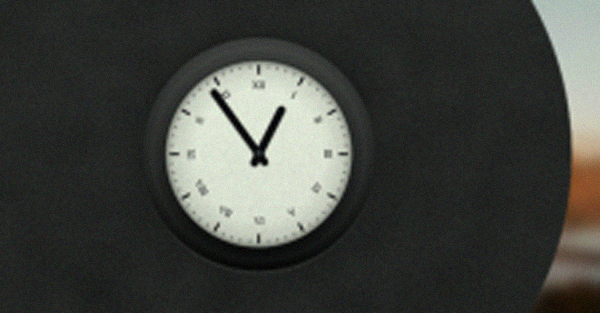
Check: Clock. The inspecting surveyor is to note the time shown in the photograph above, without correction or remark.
12:54
